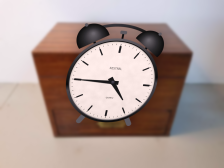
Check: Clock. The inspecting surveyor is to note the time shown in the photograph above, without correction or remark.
4:45
